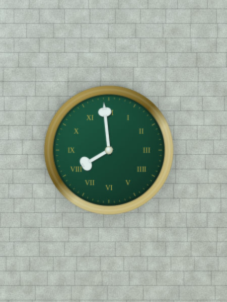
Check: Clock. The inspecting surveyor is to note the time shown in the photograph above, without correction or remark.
7:59
